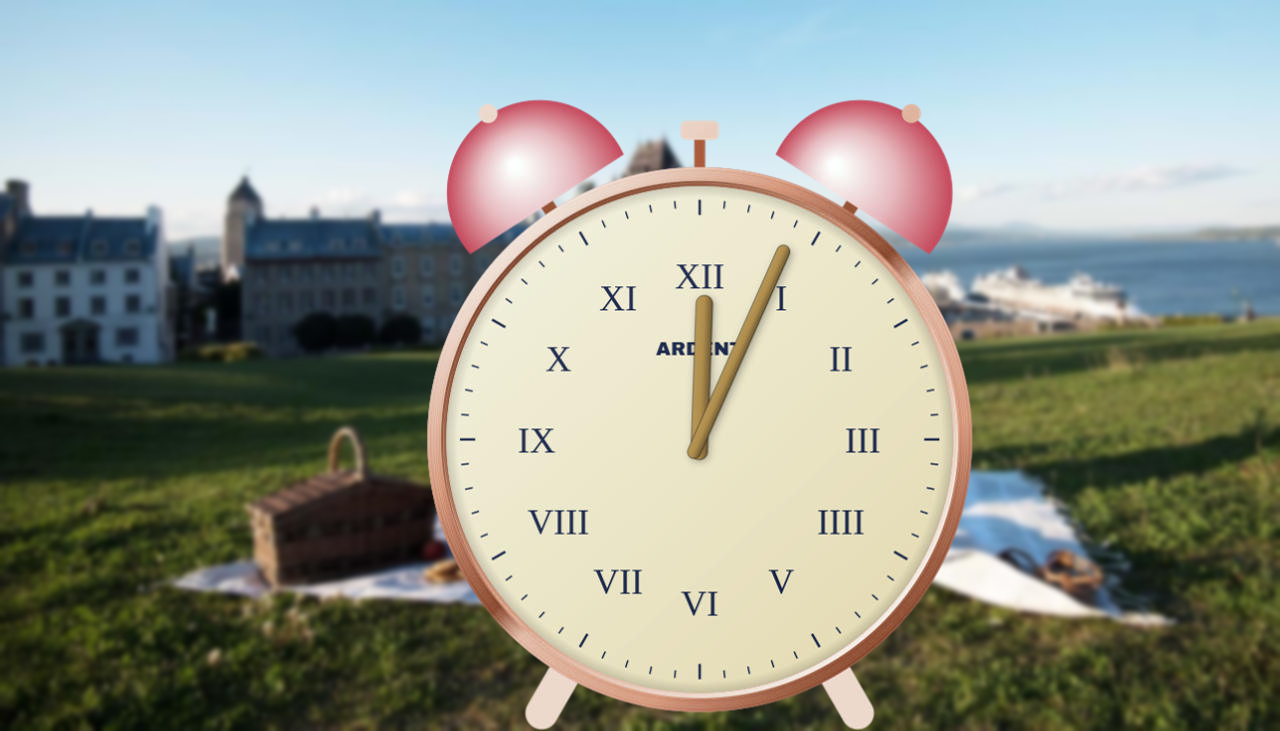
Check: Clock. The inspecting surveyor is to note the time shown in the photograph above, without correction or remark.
12:04
